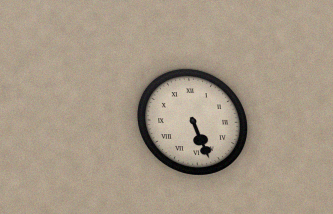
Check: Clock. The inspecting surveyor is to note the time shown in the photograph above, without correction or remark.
5:27
